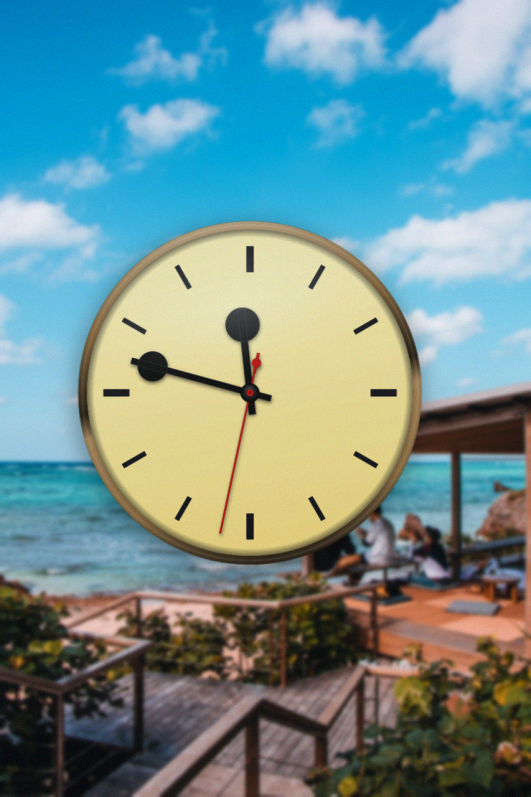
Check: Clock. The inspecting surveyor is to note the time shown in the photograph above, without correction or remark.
11:47:32
